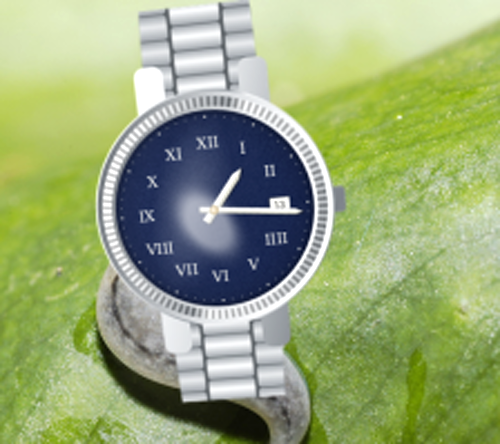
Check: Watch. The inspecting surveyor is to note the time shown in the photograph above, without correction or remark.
1:16
